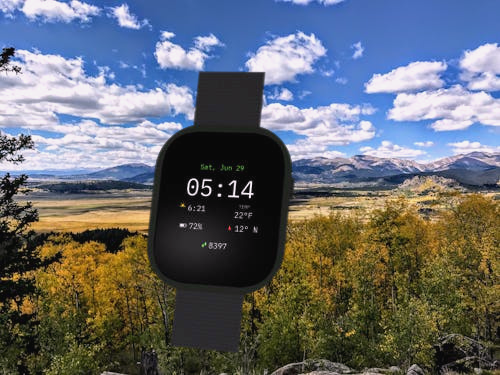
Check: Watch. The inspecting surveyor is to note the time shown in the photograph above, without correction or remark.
5:14
